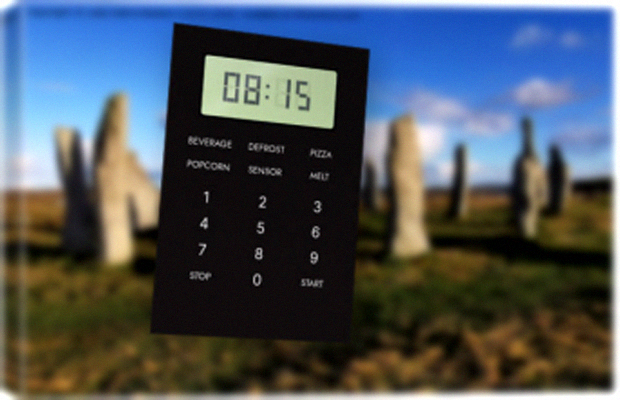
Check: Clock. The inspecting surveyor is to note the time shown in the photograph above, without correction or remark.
8:15
